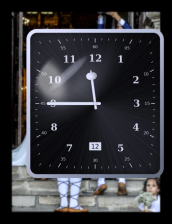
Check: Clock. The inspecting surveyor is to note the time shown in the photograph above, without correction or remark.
11:45
